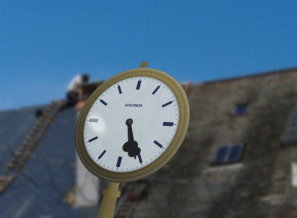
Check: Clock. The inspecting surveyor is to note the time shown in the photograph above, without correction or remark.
5:26
